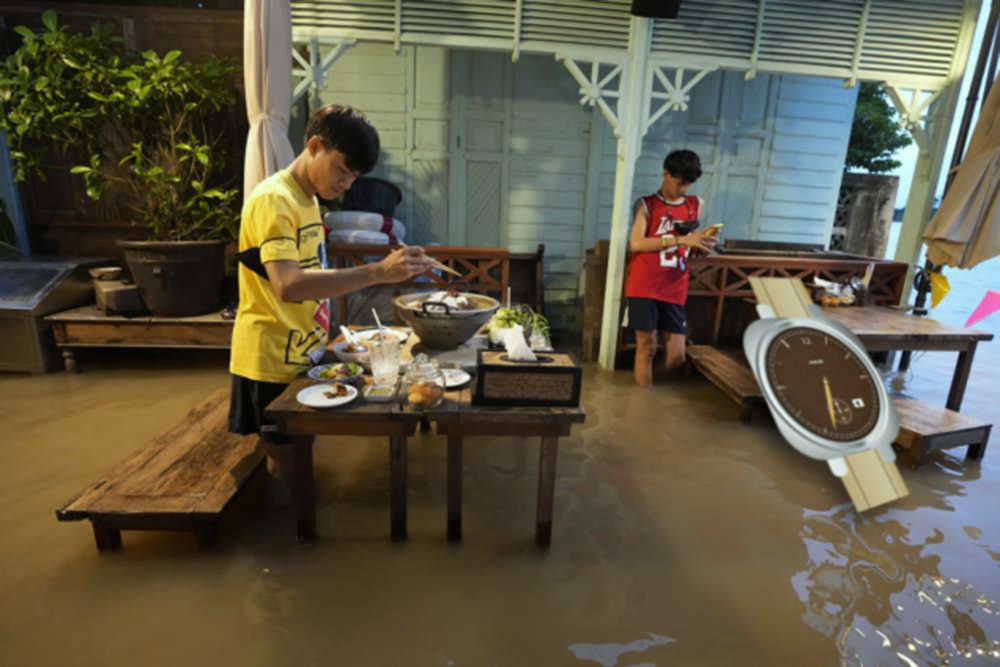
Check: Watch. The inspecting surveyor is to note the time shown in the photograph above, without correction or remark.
6:33
